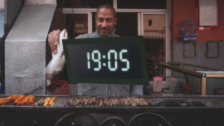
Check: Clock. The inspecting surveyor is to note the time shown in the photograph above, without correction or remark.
19:05
